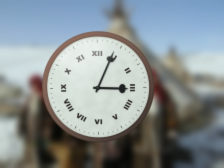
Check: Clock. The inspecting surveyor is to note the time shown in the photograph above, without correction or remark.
3:04
